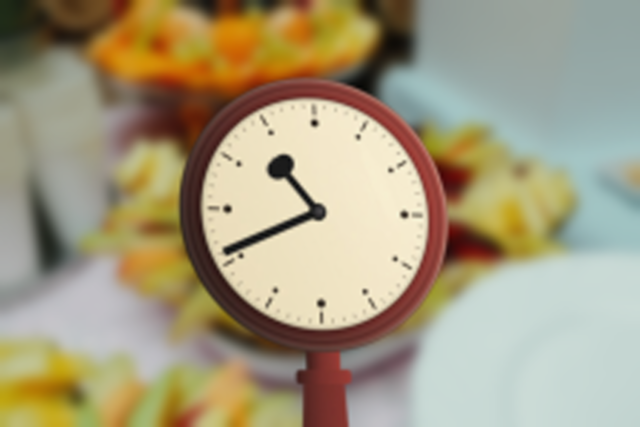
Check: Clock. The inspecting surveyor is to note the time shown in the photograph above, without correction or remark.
10:41
